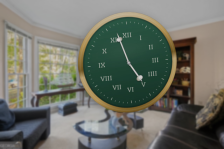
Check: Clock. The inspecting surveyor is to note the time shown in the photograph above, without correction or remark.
4:57
